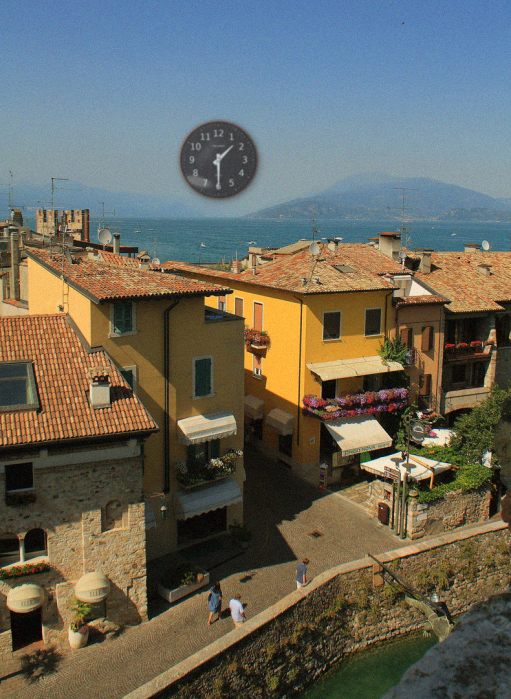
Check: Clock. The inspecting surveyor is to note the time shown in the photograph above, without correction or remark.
1:30
